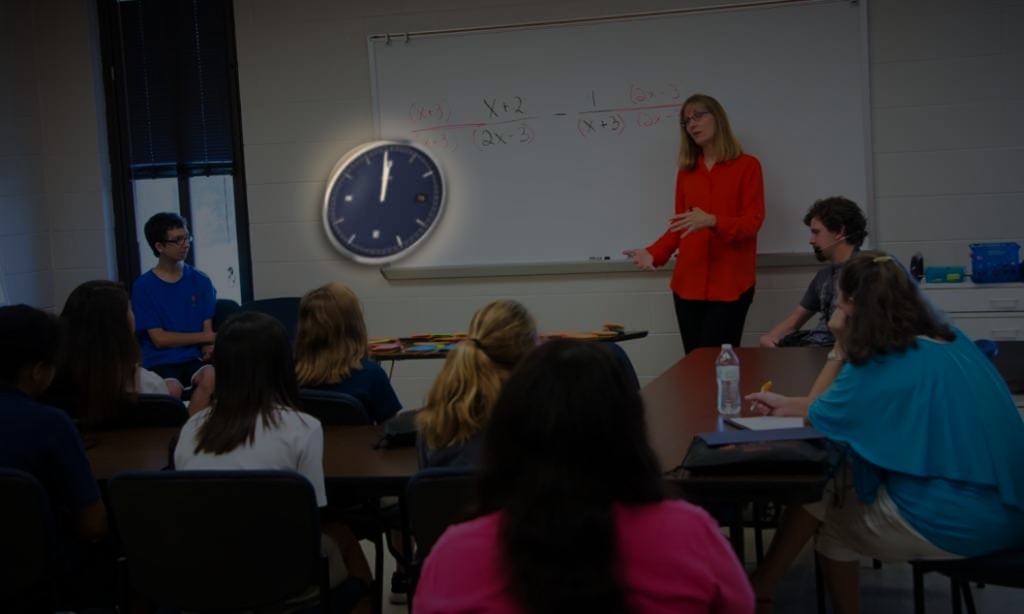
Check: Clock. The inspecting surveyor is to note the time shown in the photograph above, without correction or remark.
11:59
